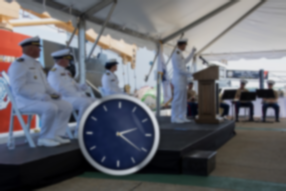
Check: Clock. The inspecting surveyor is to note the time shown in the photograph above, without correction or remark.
2:21
